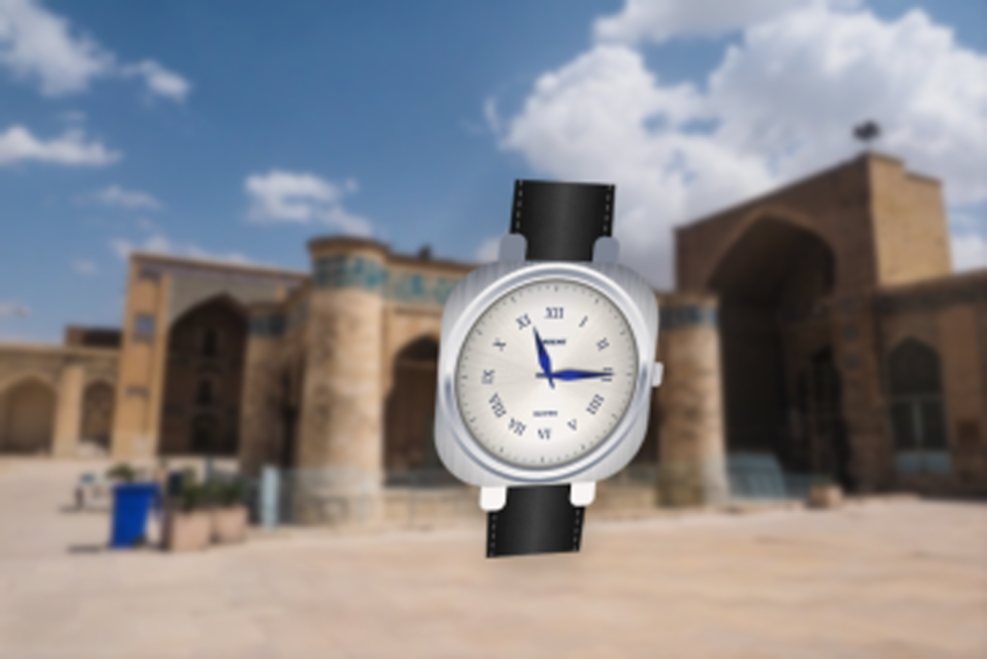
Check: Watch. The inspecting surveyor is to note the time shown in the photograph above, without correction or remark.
11:15
